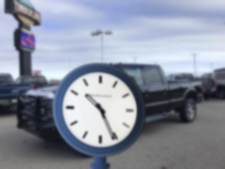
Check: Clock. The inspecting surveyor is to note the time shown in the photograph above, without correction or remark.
10:26
